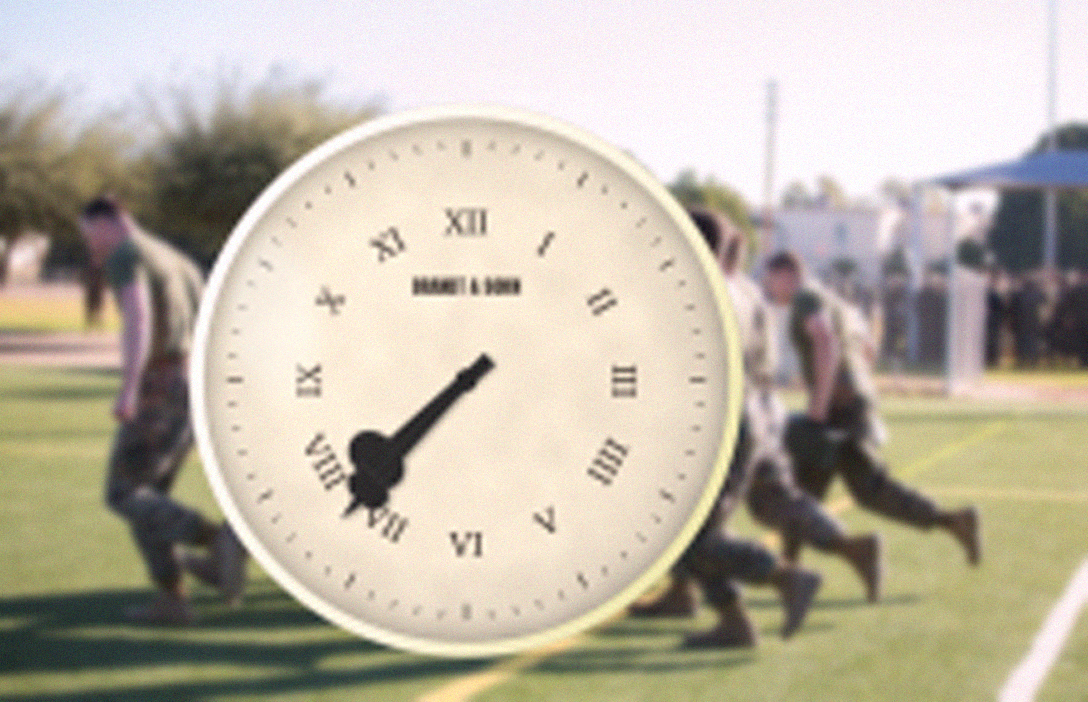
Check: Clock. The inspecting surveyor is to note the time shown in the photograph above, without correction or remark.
7:37
